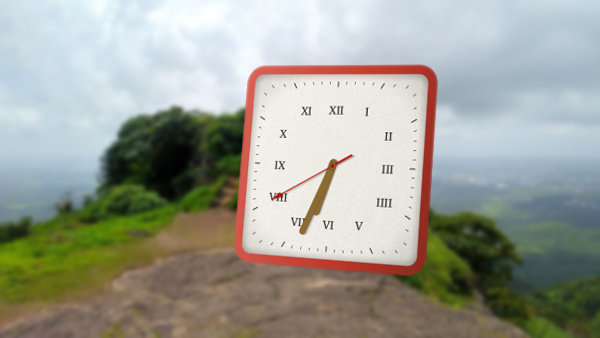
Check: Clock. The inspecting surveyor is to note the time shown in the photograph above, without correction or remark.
6:33:40
